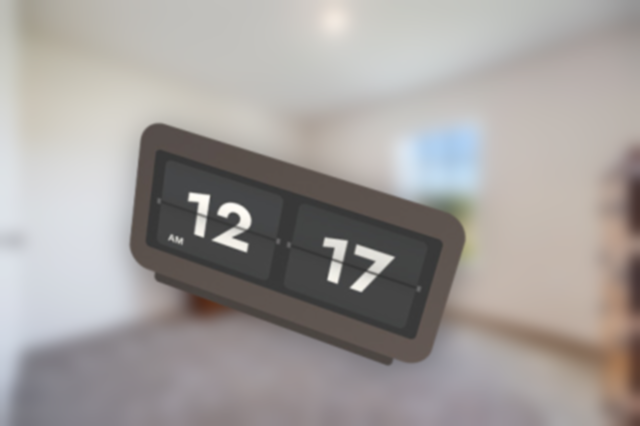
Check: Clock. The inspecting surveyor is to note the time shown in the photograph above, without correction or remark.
12:17
